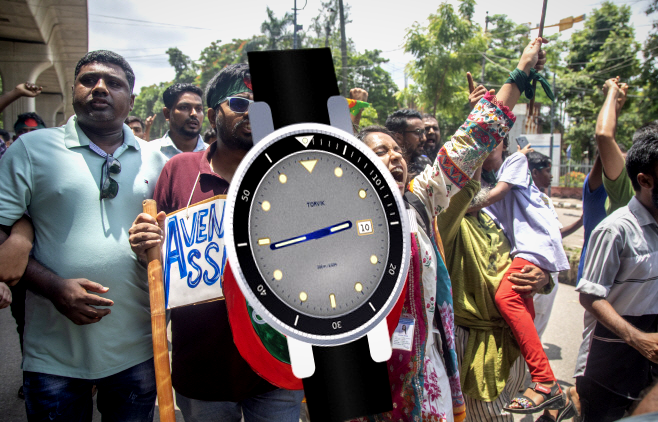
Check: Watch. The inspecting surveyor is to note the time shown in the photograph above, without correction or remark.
2:44
